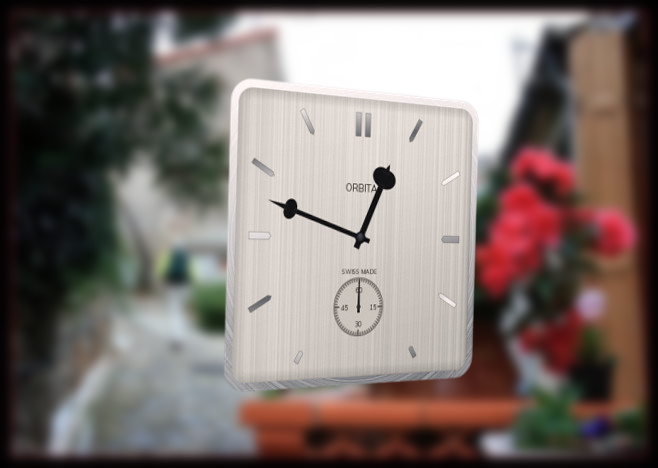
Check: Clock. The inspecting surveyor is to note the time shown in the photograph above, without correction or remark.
12:48
